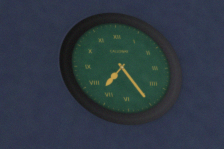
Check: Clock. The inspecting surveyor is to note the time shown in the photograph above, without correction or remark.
7:25
